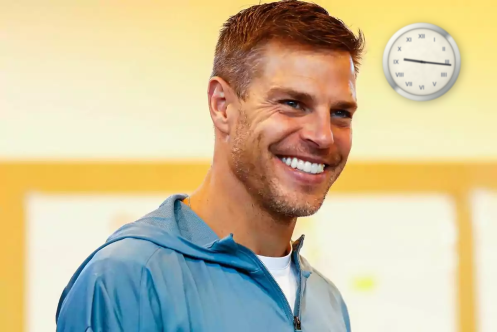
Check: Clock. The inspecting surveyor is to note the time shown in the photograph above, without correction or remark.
9:16
